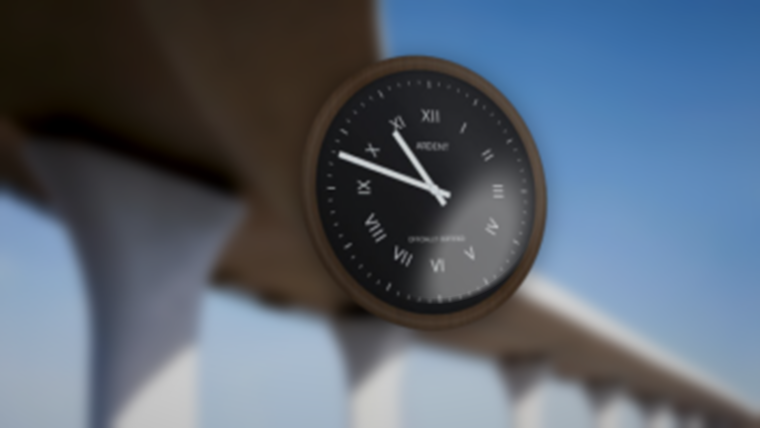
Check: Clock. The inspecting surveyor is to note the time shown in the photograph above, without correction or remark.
10:48
